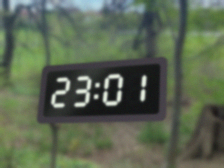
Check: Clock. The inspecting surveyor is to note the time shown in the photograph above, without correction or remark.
23:01
